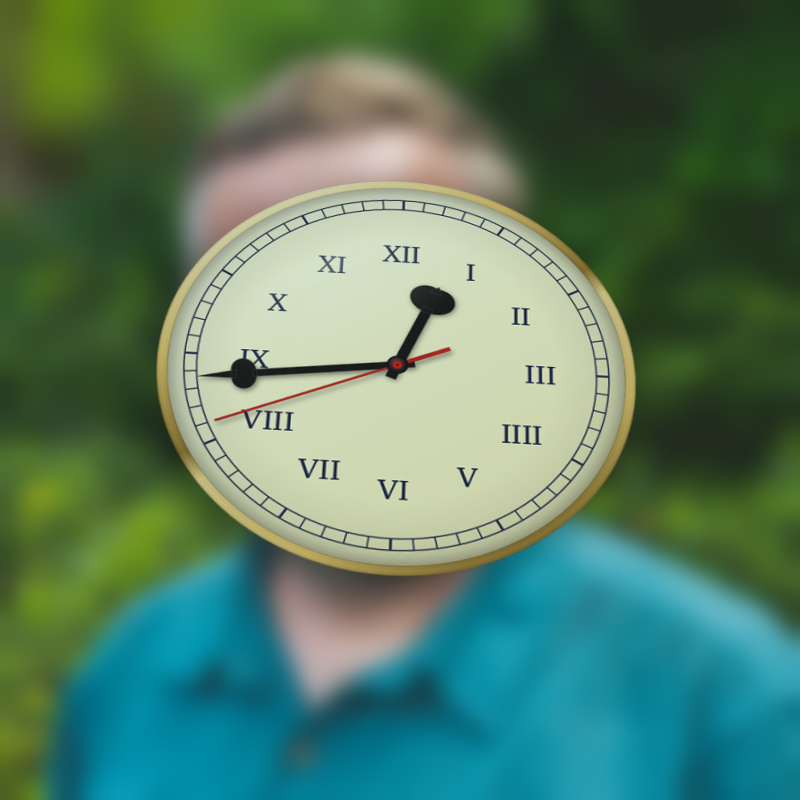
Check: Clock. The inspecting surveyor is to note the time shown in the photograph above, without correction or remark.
12:43:41
